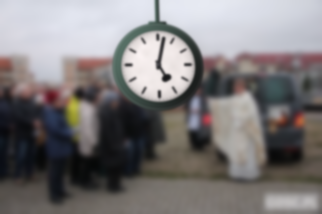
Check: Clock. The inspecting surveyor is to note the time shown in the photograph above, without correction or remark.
5:02
